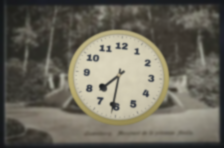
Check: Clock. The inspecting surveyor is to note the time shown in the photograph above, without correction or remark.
7:31
